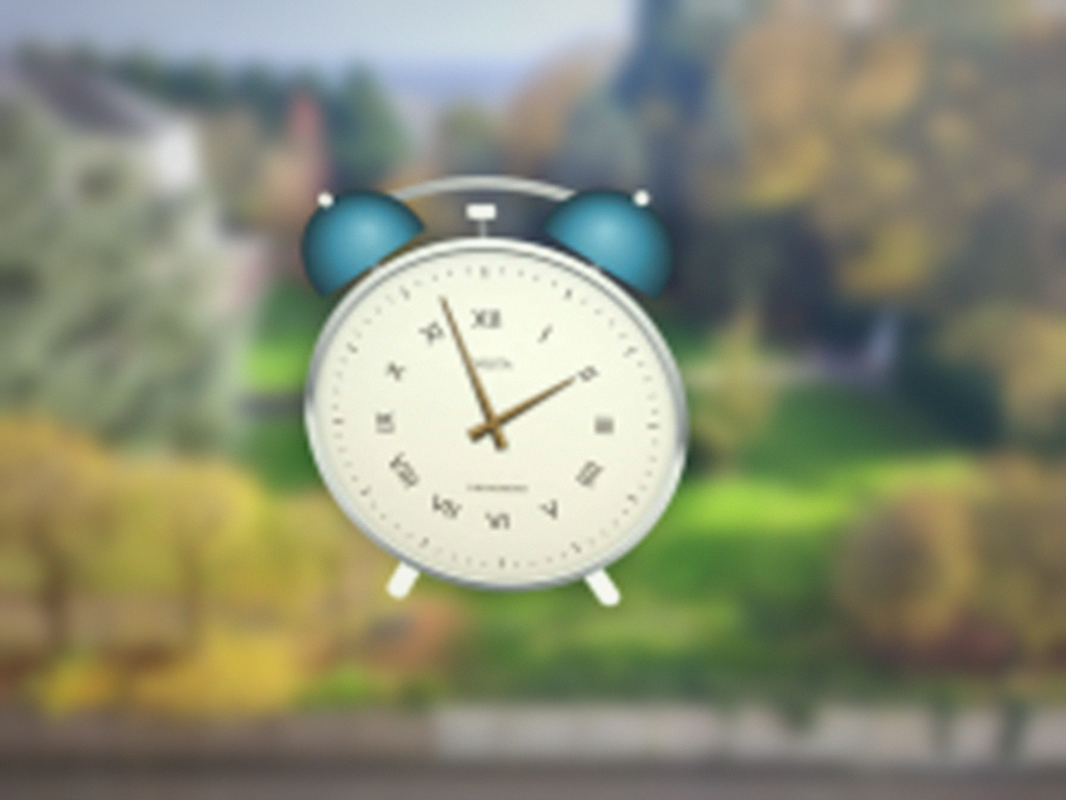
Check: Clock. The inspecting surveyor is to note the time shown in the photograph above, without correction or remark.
1:57
